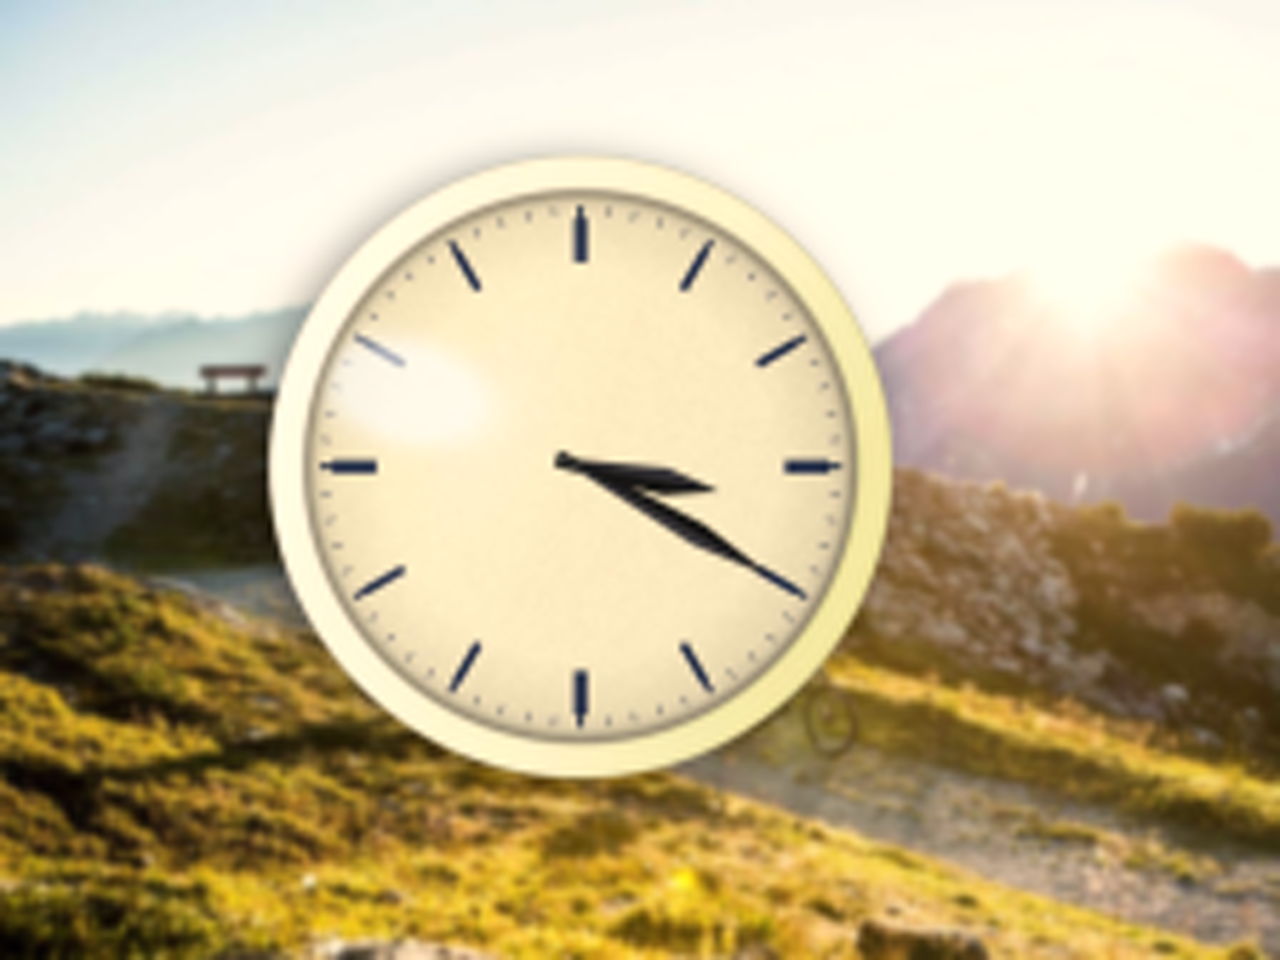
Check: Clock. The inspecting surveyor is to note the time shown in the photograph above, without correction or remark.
3:20
